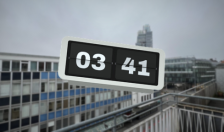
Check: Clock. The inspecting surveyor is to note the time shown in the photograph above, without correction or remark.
3:41
